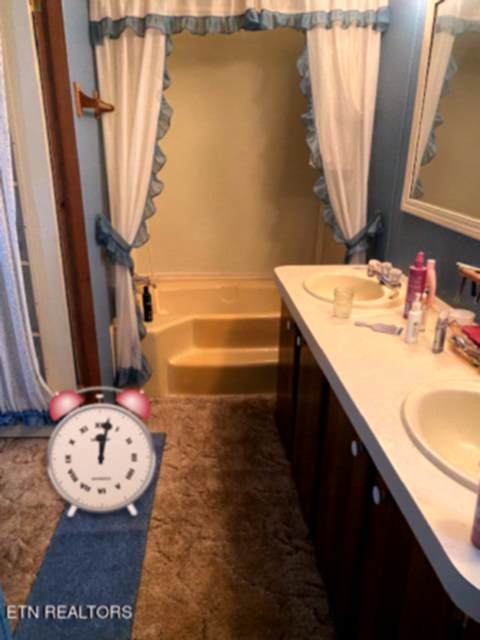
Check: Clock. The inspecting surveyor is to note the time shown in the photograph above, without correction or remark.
12:02
